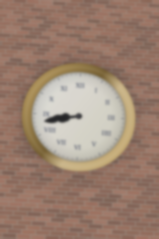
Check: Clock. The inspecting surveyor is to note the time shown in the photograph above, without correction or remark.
8:43
